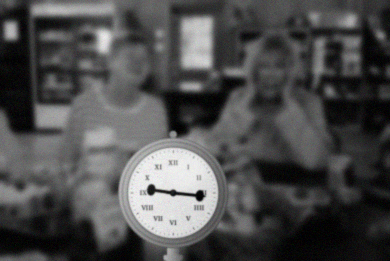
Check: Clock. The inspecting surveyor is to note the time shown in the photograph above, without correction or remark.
9:16
